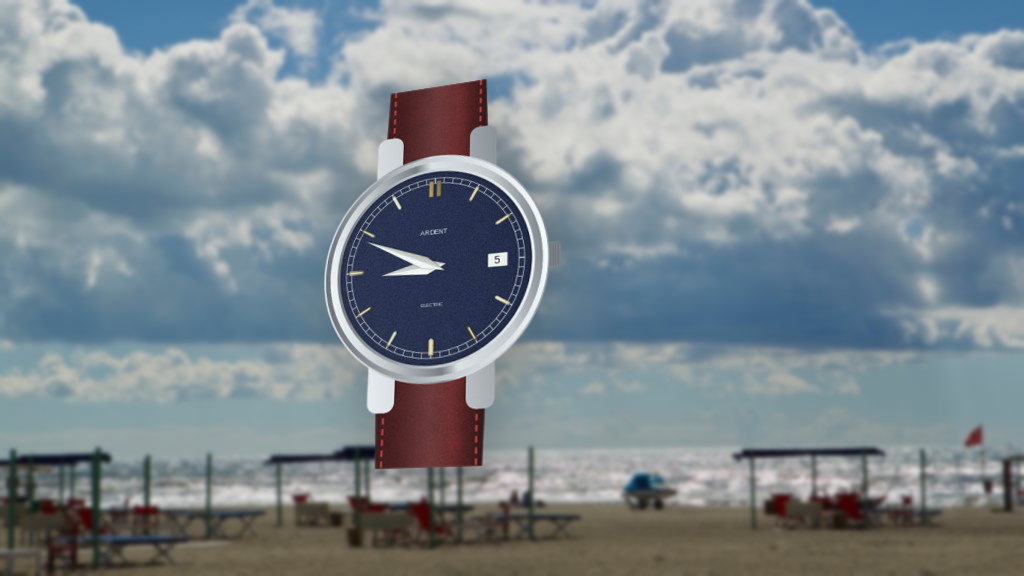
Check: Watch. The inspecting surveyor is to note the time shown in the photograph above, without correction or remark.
8:49
